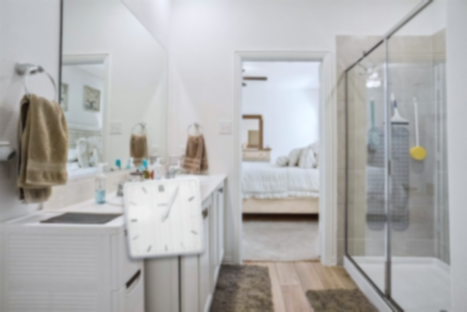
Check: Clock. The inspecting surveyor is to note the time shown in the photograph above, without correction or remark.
1:05
